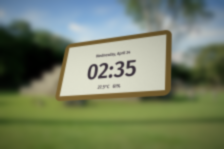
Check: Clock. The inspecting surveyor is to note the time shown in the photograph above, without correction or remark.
2:35
